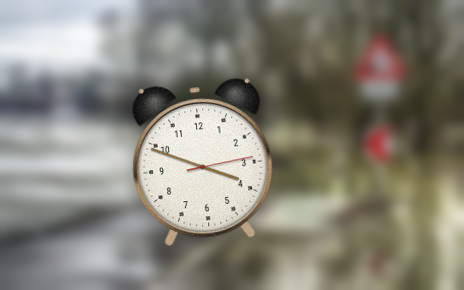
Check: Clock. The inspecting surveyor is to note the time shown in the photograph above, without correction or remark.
3:49:14
